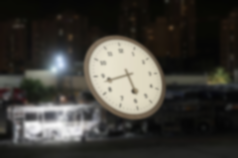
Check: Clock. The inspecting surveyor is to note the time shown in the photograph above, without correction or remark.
5:43
